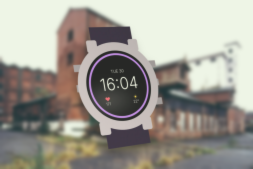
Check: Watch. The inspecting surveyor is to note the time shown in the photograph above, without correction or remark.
16:04
